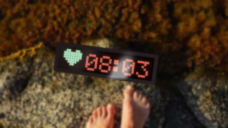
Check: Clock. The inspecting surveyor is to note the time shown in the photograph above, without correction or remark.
8:03
